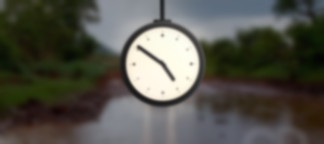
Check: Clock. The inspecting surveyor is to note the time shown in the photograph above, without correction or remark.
4:51
